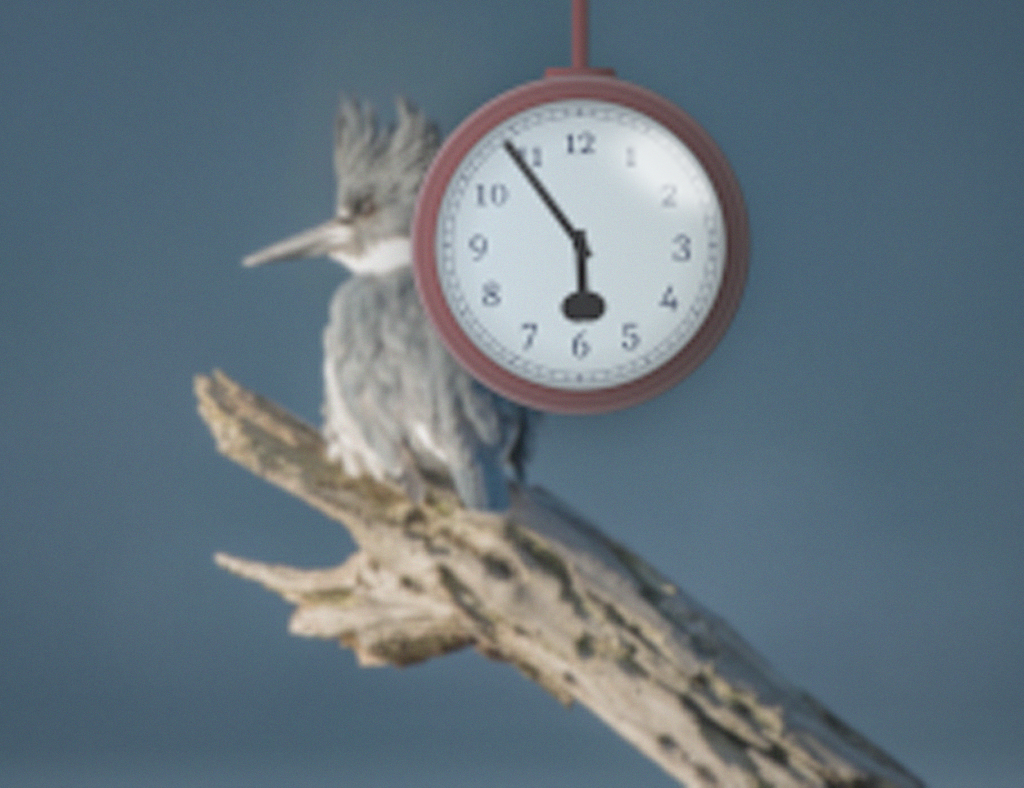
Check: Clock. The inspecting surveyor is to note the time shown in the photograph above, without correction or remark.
5:54
